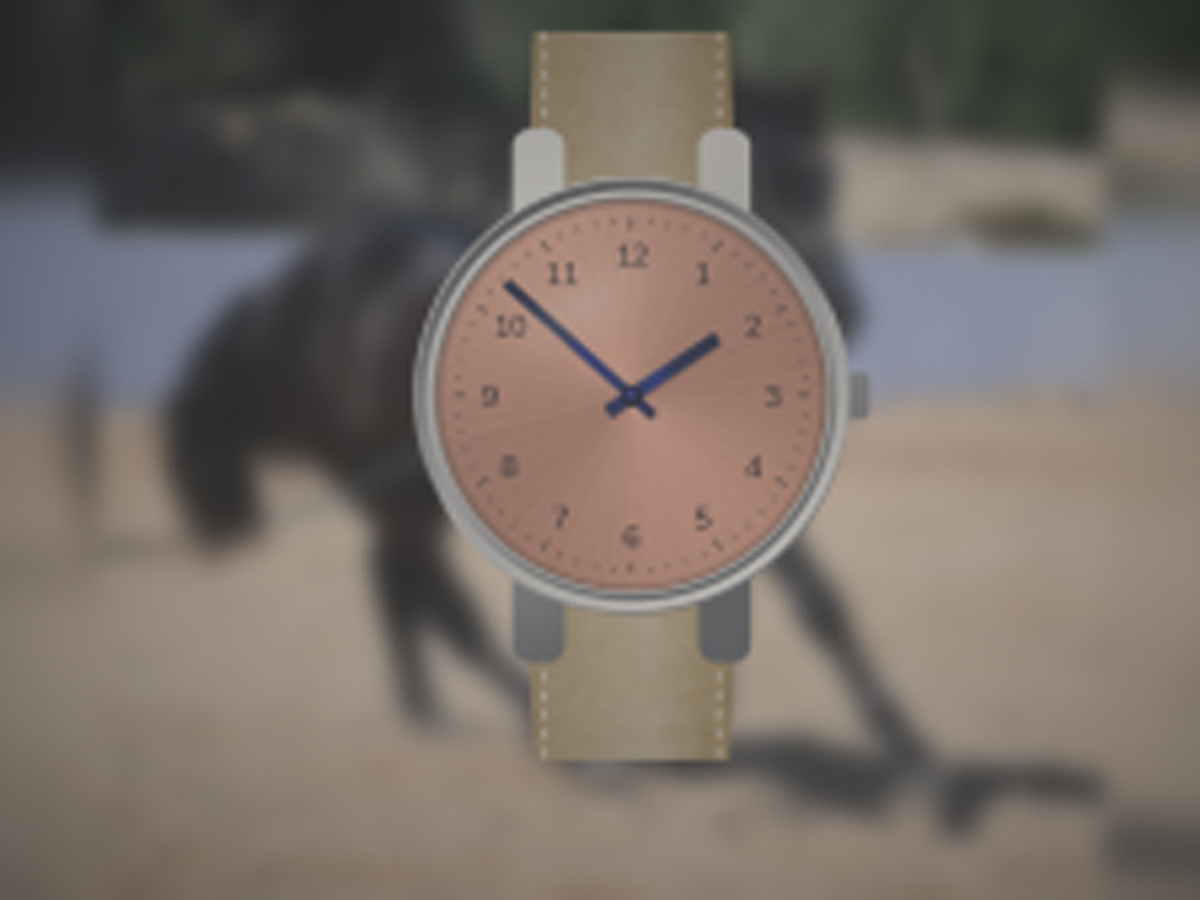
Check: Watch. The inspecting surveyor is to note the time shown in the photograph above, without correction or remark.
1:52
